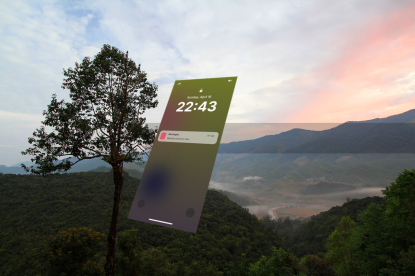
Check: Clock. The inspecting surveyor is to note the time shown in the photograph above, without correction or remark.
22:43
